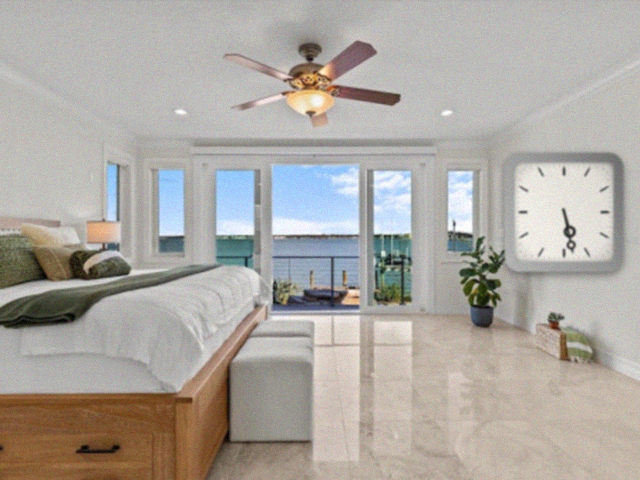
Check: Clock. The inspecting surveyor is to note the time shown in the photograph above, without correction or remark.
5:28
